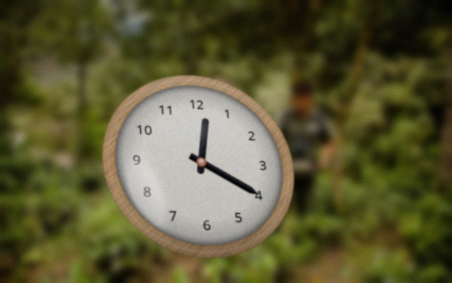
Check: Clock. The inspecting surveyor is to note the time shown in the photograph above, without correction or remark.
12:20
